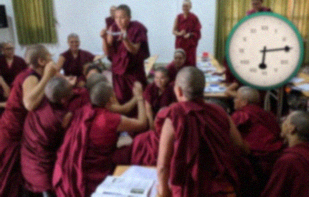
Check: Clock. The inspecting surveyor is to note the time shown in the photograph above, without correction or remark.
6:14
